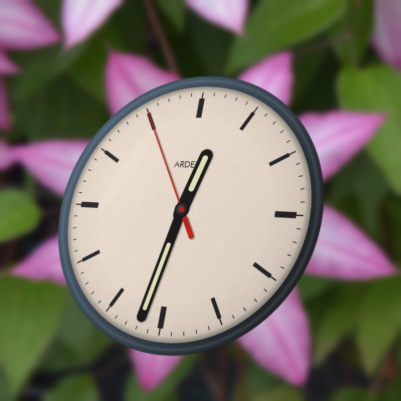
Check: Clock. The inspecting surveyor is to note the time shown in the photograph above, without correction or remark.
12:31:55
